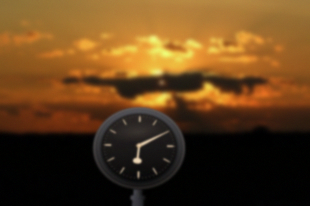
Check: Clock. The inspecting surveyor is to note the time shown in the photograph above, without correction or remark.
6:10
